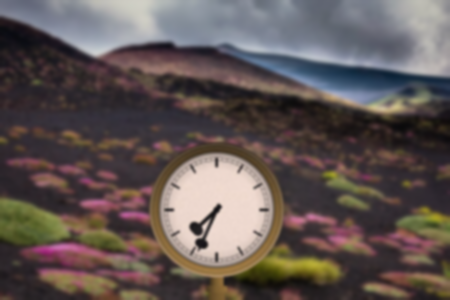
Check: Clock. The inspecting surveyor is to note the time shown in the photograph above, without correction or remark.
7:34
